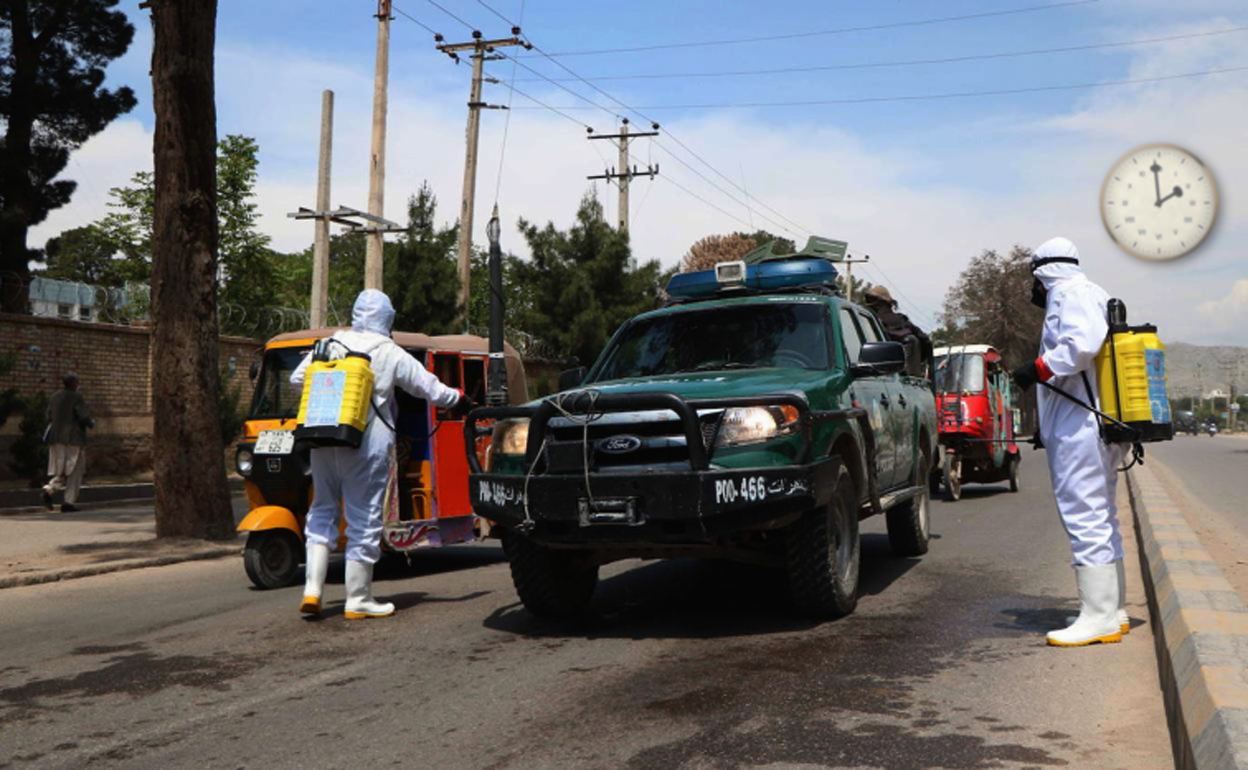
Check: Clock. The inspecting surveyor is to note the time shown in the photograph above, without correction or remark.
1:59
